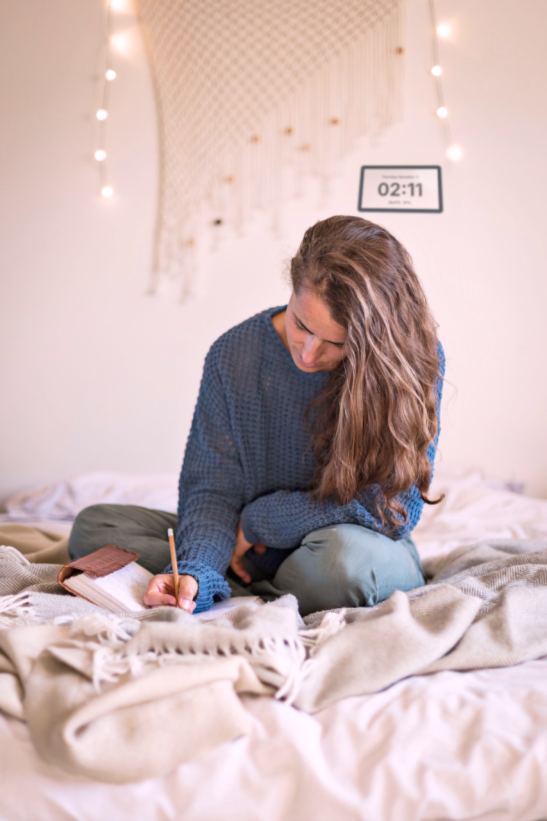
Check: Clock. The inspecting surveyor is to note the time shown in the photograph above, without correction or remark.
2:11
